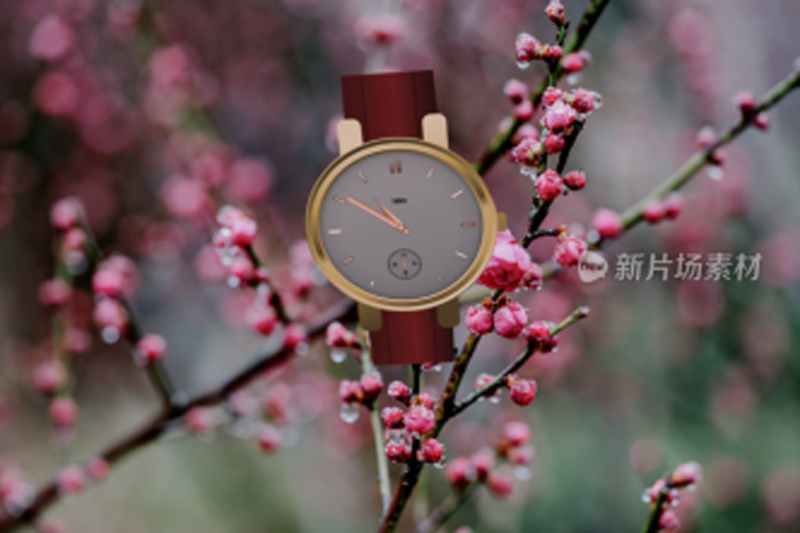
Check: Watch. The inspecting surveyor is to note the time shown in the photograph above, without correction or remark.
10:51
